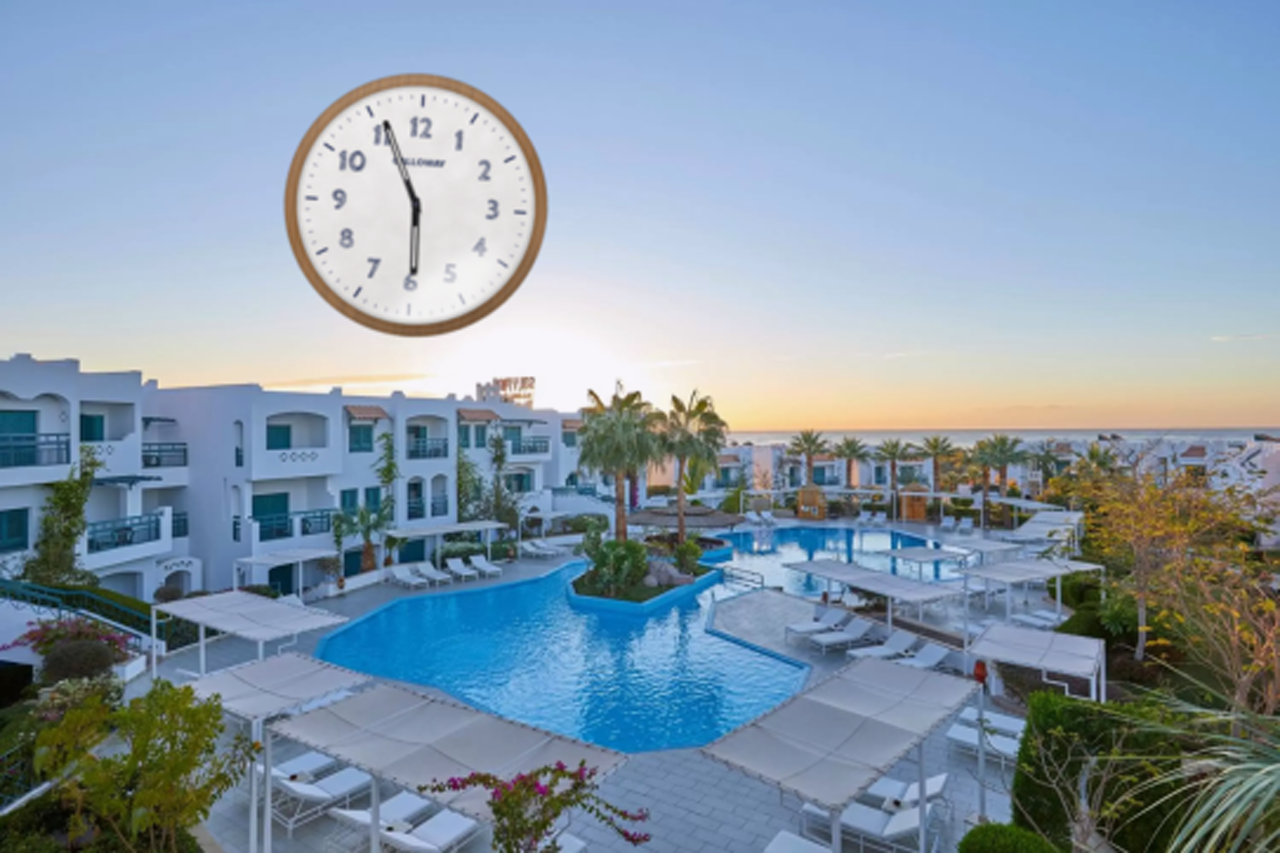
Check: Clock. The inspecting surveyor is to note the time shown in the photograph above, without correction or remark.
5:56
